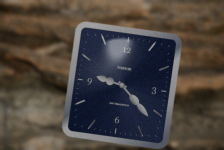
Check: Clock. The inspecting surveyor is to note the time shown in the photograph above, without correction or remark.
9:22
